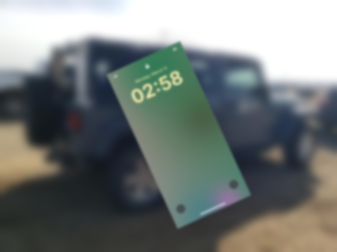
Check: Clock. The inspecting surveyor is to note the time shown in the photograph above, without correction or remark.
2:58
